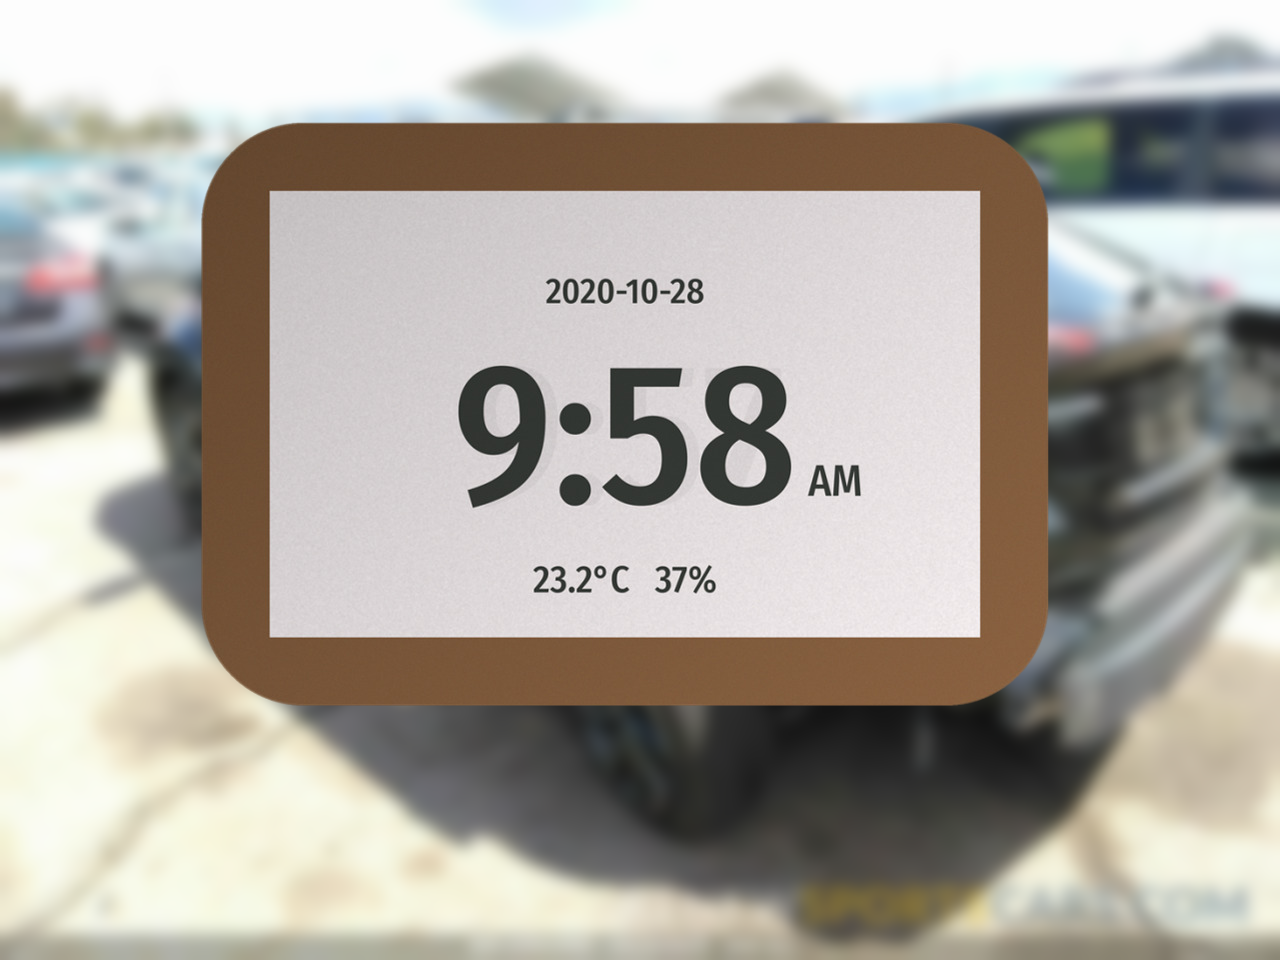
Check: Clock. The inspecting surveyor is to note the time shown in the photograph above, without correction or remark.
9:58
